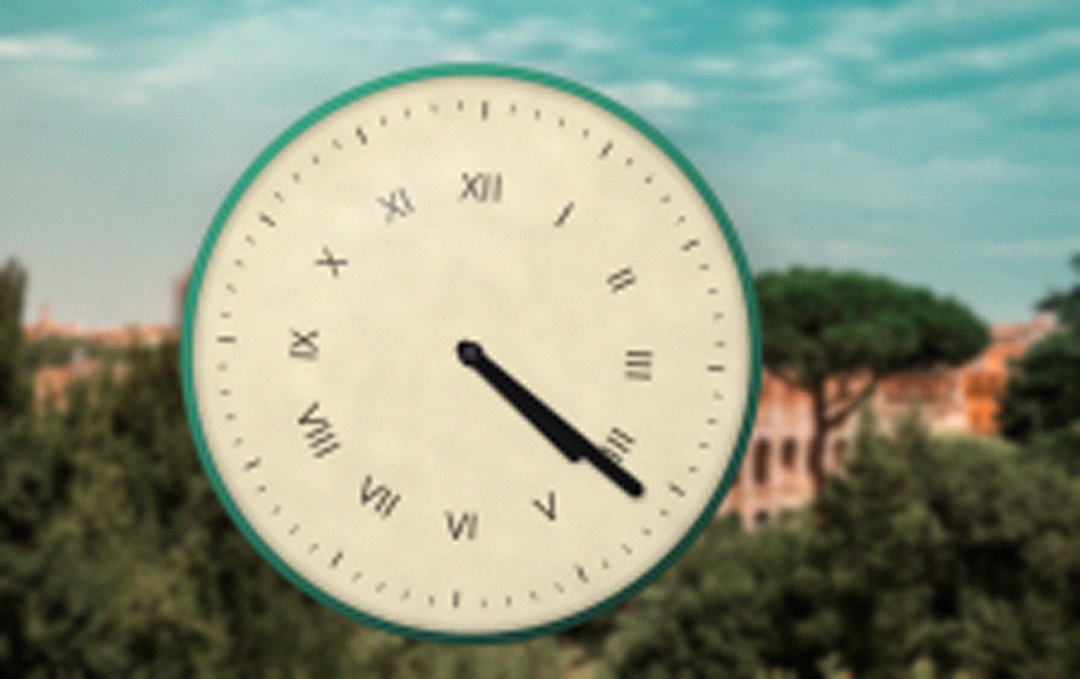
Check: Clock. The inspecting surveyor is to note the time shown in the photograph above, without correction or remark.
4:21
